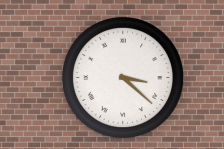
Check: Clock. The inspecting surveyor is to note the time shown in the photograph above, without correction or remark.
3:22
